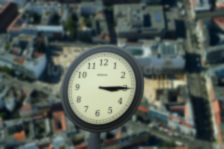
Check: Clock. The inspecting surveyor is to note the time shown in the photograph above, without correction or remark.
3:15
